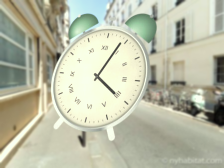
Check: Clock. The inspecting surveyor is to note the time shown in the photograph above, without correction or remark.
4:04
